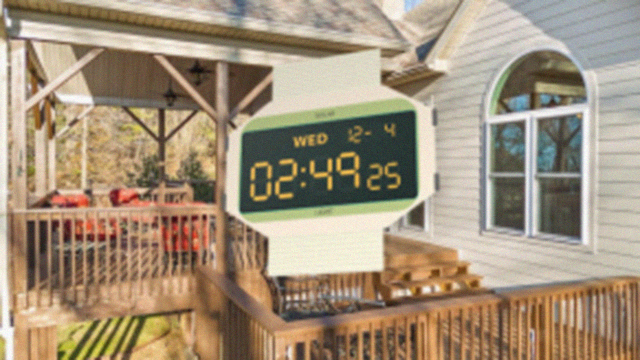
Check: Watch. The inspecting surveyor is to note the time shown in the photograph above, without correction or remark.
2:49:25
